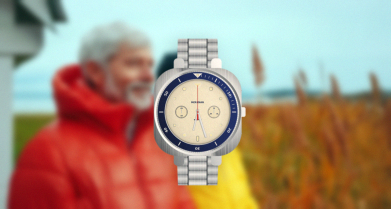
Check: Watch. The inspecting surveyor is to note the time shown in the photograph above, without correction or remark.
6:27
